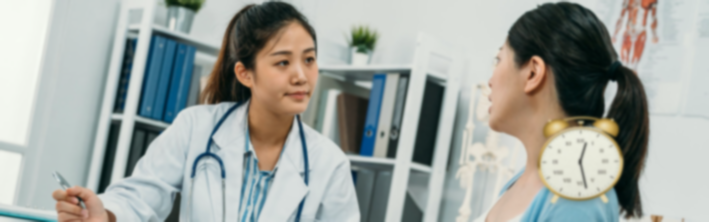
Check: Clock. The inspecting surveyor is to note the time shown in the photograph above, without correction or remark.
12:28
